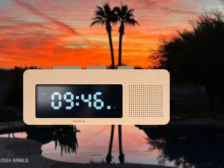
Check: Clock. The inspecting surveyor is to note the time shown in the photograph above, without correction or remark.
9:46
